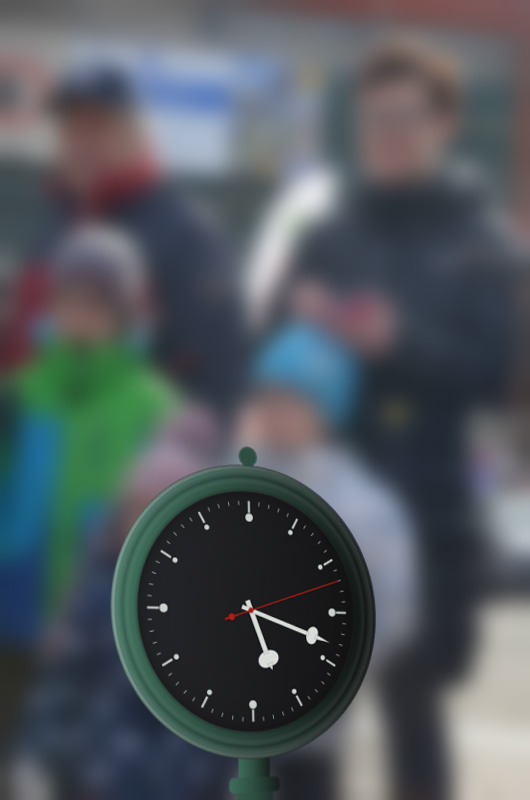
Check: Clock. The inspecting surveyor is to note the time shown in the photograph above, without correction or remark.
5:18:12
